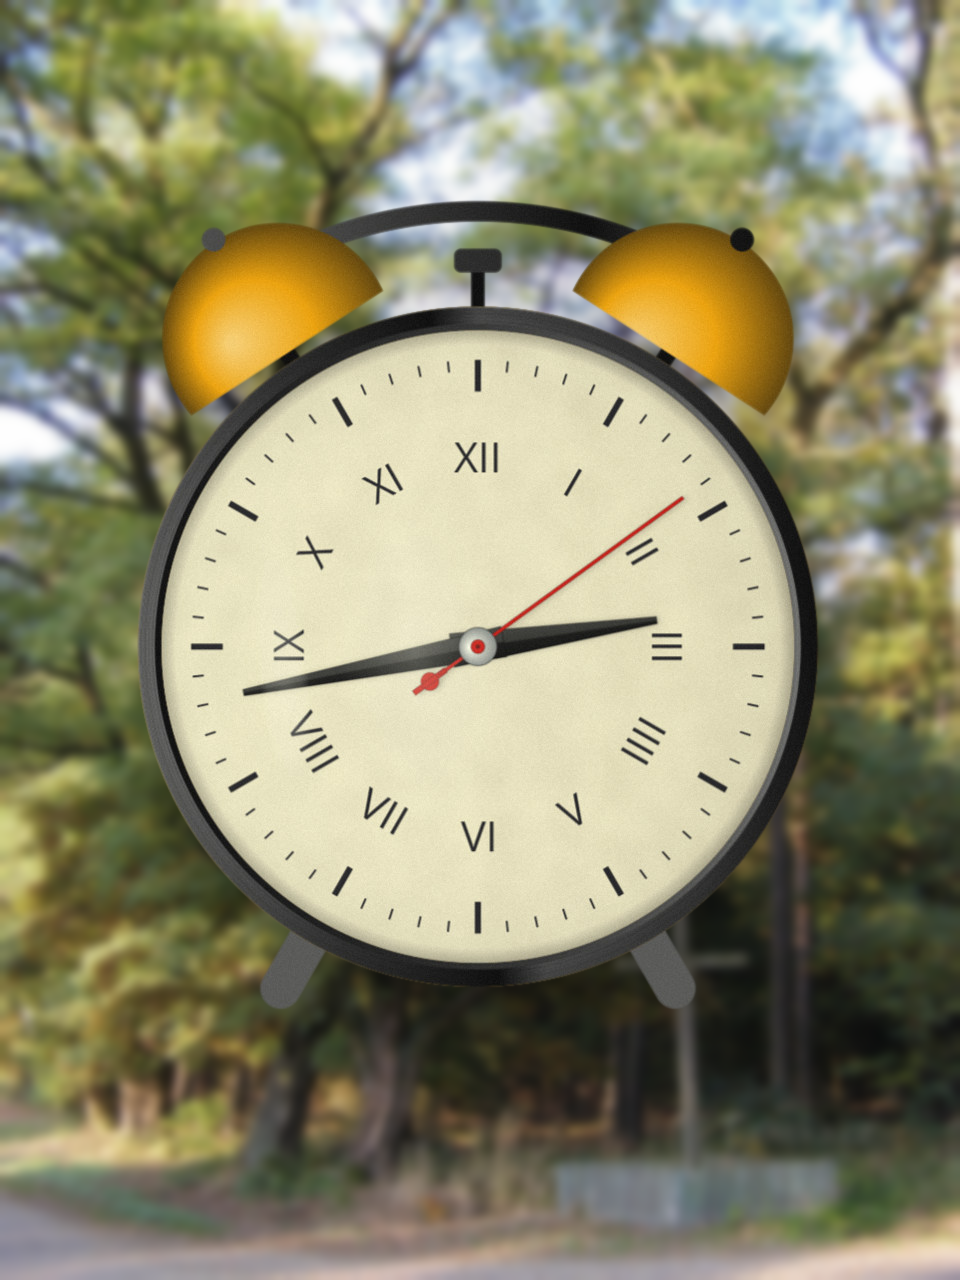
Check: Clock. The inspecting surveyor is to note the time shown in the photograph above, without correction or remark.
2:43:09
